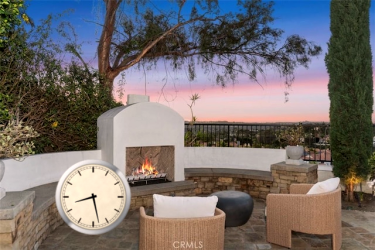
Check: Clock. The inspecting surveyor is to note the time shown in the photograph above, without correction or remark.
8:28
